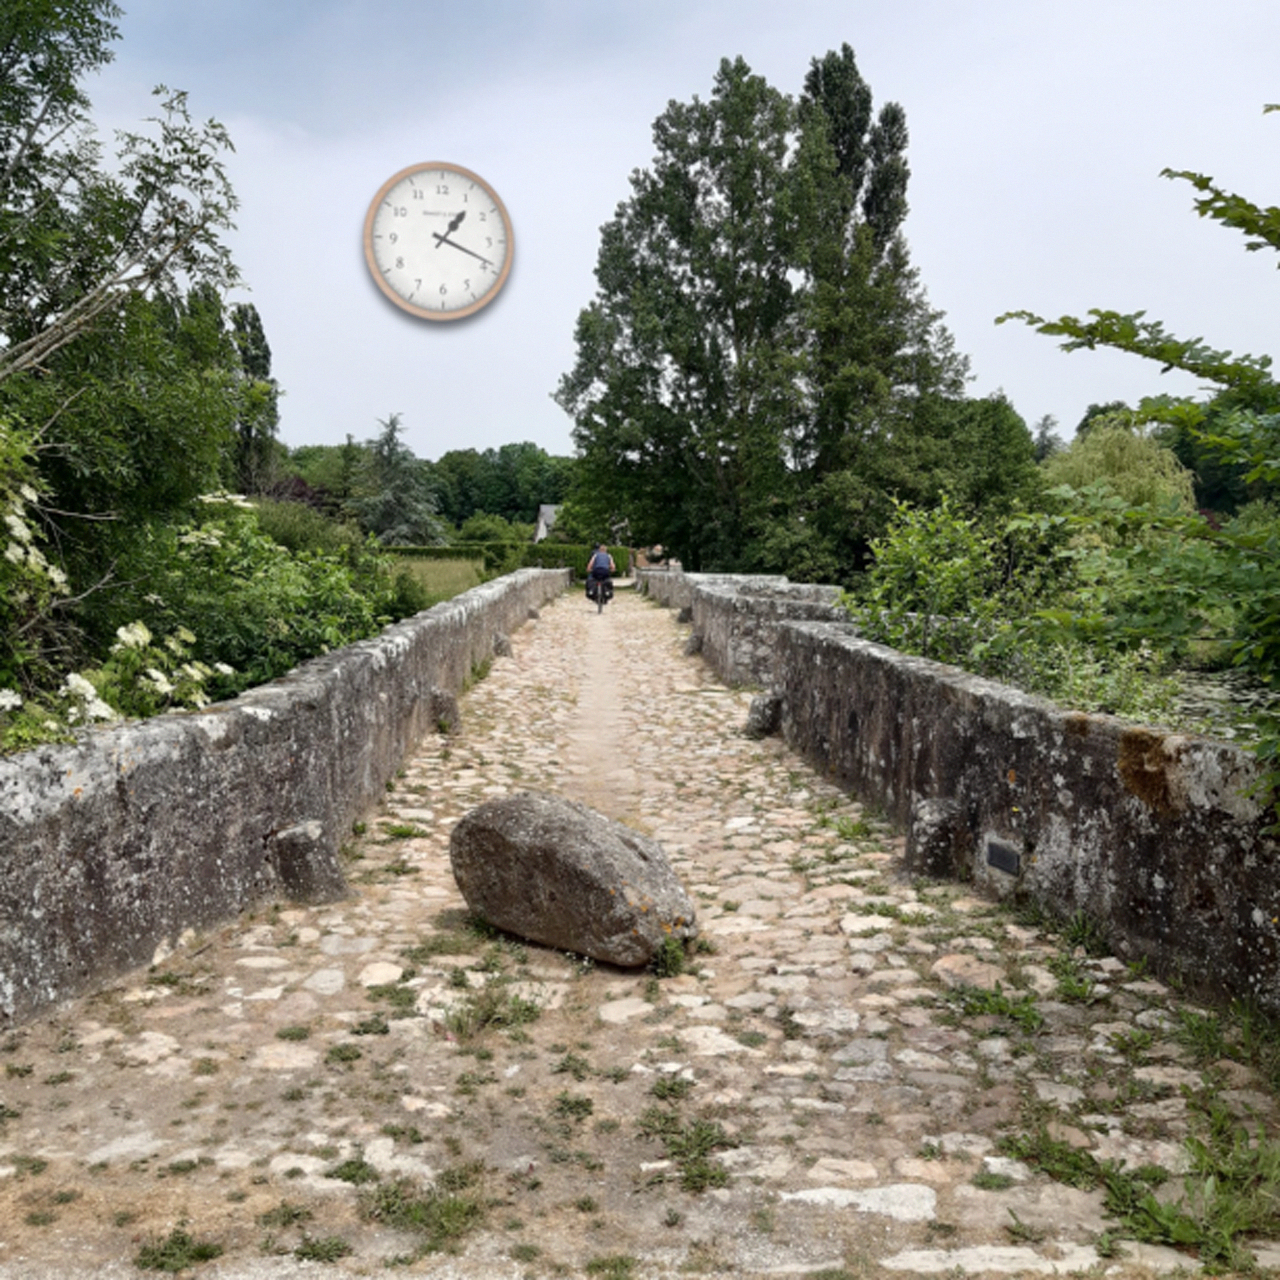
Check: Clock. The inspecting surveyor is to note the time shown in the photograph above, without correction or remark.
1:19
